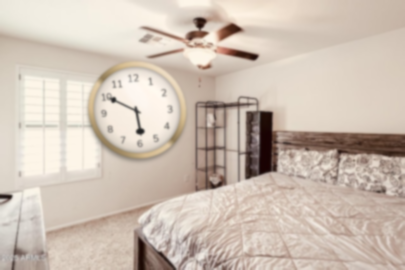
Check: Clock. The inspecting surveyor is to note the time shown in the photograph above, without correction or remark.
5:50
